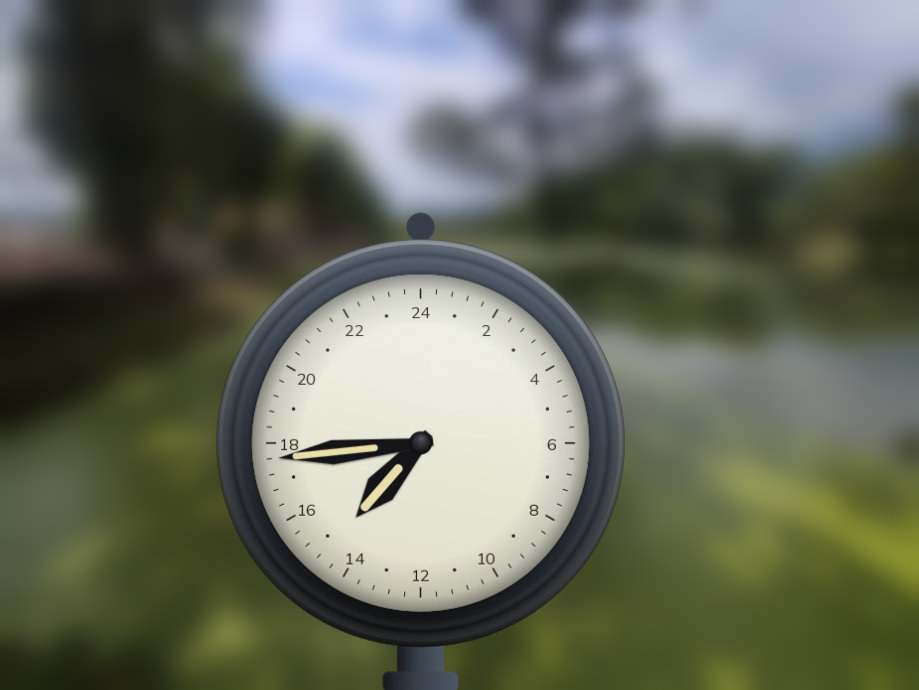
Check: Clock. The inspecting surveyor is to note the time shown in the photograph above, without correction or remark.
14:44
